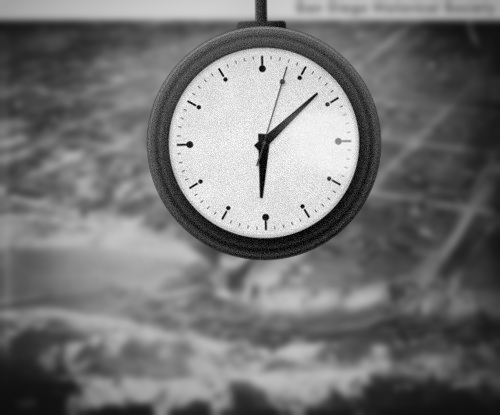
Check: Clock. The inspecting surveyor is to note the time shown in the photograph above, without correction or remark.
6:08:03
